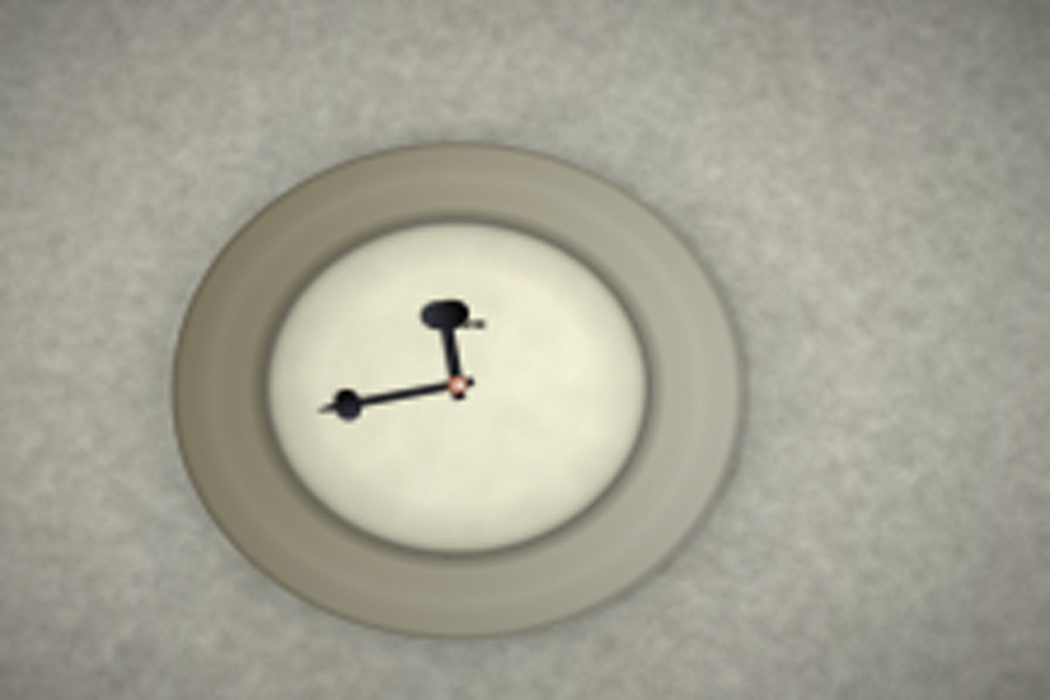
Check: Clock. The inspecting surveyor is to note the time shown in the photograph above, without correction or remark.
11:43
